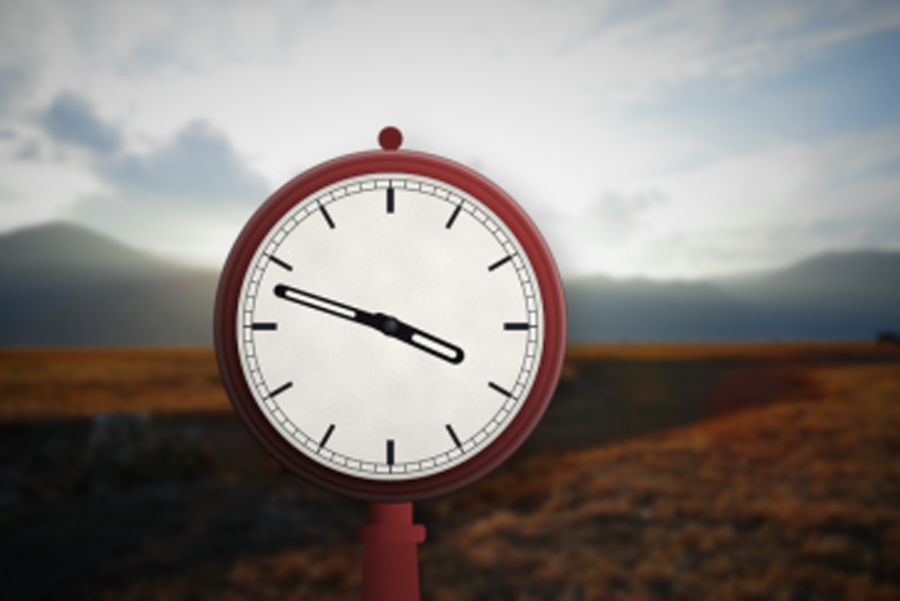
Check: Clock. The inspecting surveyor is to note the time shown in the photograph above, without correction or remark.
3:48
